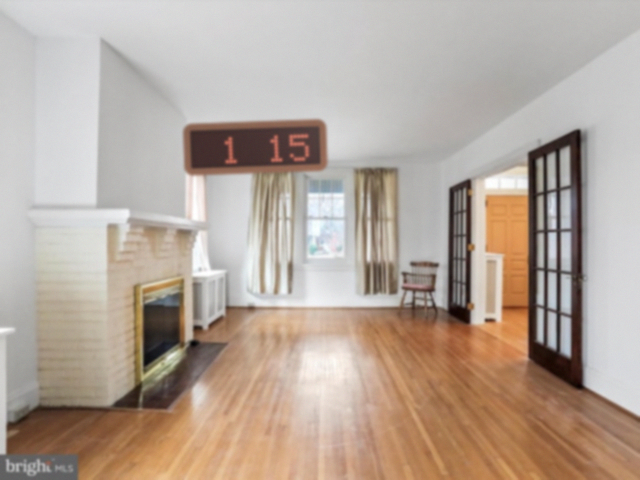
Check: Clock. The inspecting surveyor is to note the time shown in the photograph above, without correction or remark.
1:15
